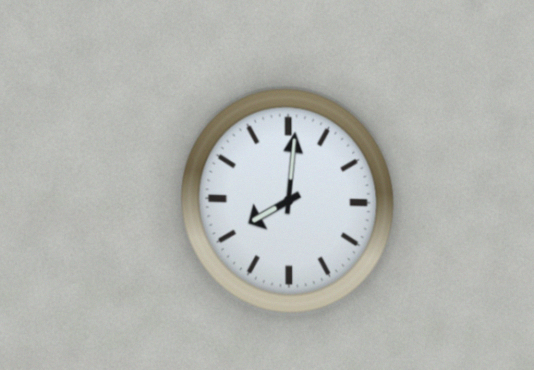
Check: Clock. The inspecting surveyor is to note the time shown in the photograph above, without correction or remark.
8:01
